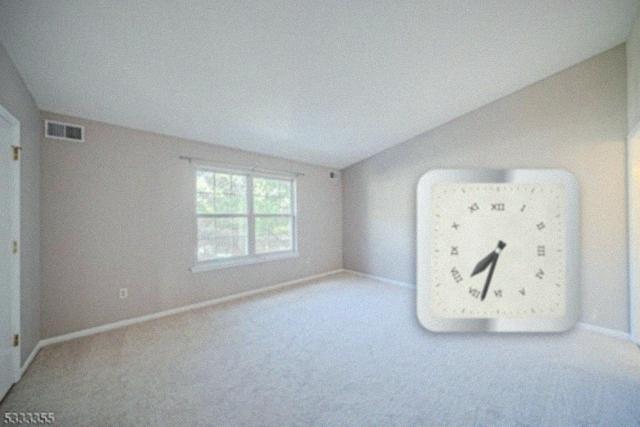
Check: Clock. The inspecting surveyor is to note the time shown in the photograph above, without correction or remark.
7:33
